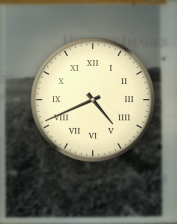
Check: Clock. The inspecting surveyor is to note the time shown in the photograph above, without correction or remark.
4:41
